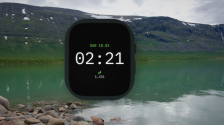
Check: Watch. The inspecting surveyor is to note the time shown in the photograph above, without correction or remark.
2:21
